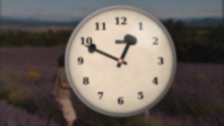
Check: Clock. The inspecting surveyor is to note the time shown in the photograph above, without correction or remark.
12:49
